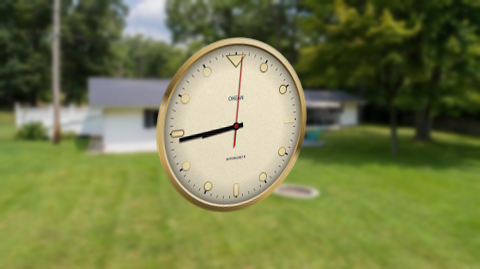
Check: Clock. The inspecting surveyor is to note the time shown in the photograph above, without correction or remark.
8:44:01
